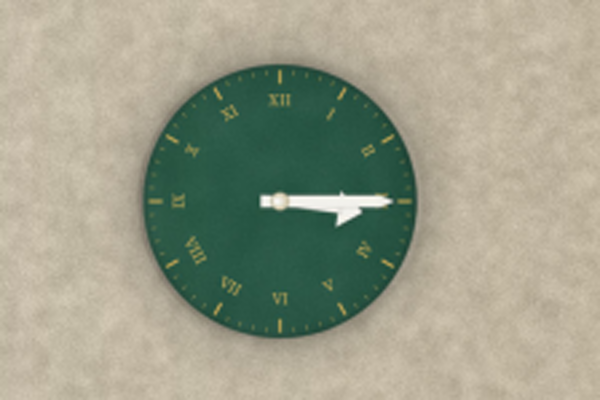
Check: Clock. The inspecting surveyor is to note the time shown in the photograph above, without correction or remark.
3:15
